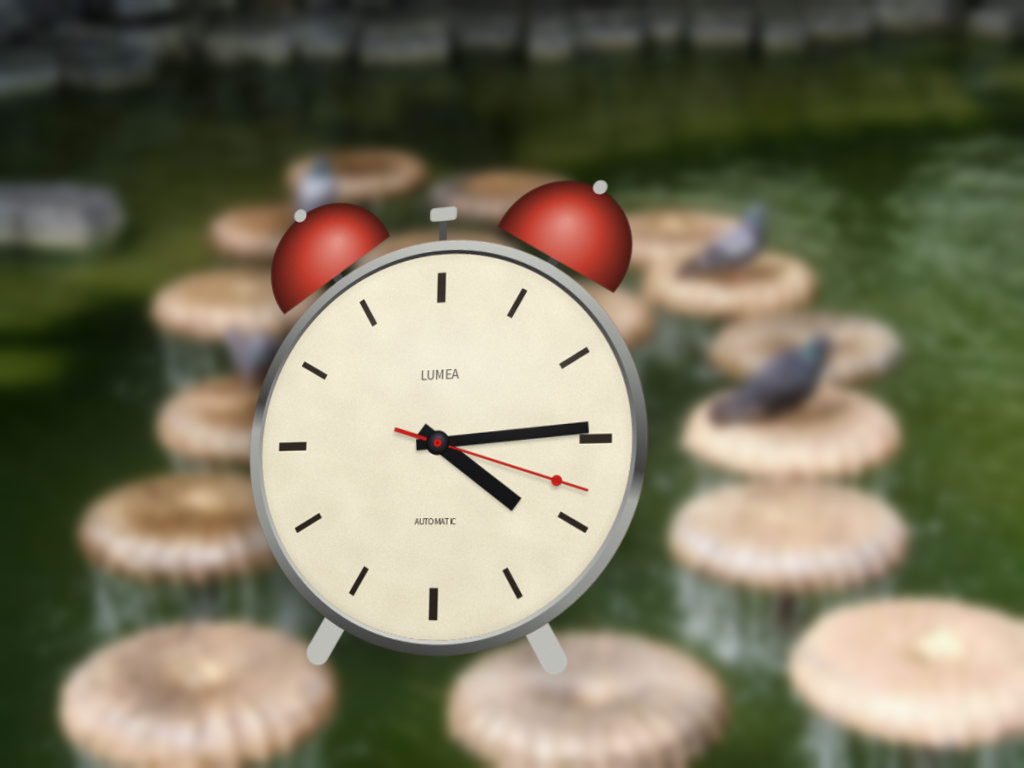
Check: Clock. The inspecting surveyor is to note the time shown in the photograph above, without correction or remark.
4:14:18
